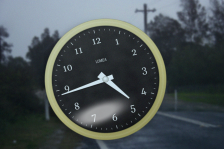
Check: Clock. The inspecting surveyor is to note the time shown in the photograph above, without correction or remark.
4:44
